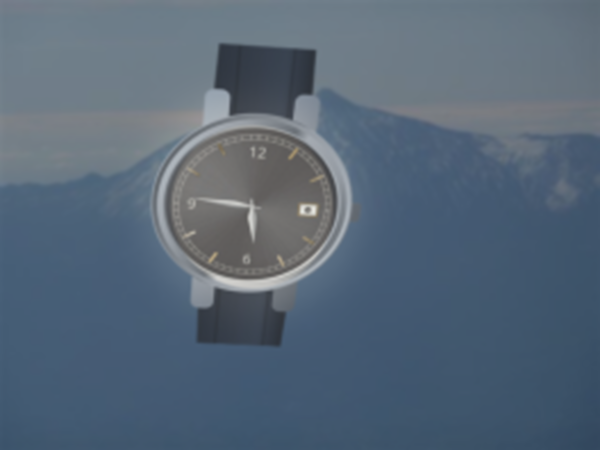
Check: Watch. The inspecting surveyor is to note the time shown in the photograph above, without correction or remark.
5:46
